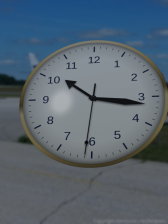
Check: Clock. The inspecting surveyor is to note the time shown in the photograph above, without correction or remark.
10:16:31
